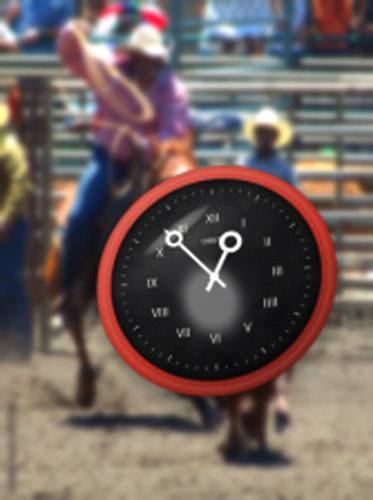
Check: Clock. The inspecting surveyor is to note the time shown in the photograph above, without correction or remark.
12:53
